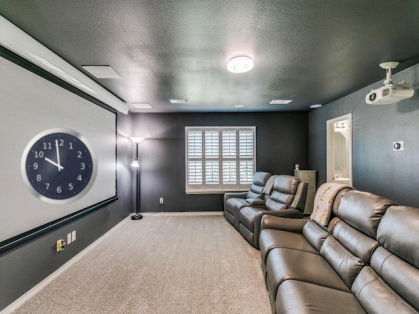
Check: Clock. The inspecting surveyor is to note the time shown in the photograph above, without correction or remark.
9:59
